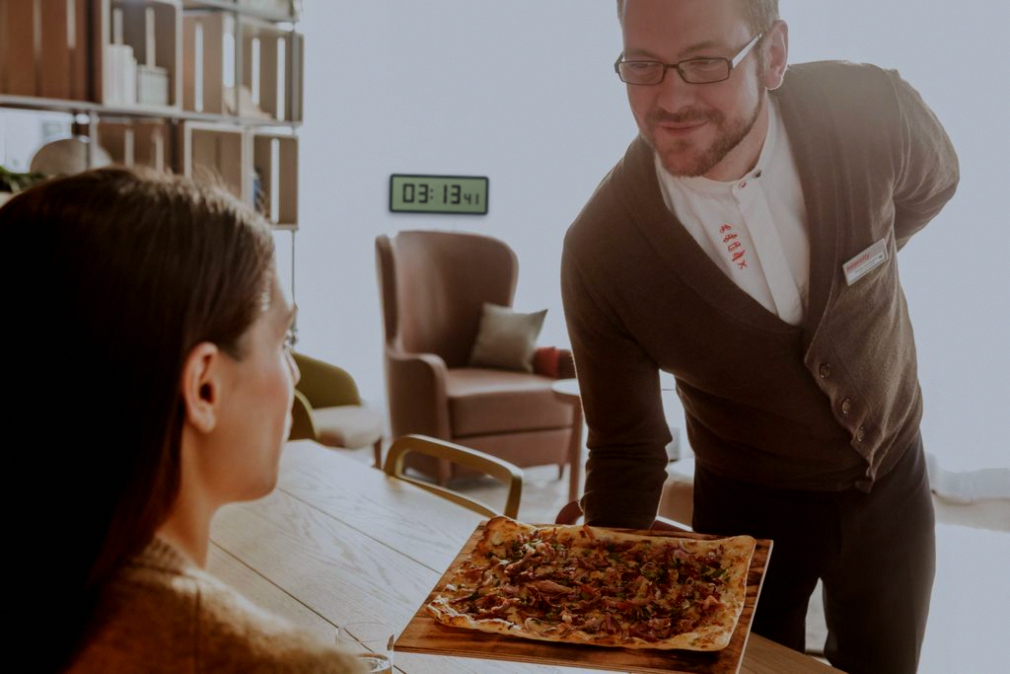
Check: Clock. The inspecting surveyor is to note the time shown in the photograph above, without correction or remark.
3:13
